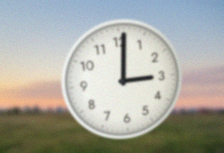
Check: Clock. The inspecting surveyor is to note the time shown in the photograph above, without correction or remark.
3:01
